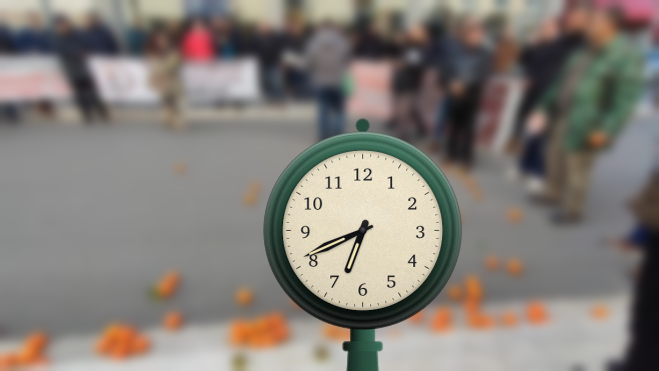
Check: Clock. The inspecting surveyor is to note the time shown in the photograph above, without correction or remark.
6:41
